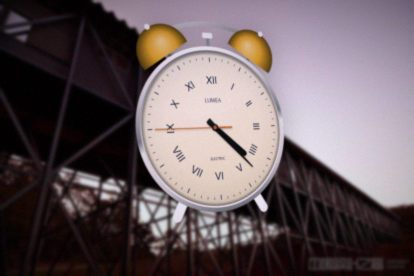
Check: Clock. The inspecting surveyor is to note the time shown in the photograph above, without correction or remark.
4:22:45
